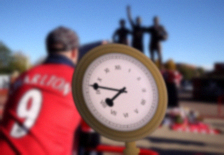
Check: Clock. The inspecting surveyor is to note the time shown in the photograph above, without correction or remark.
7:47
